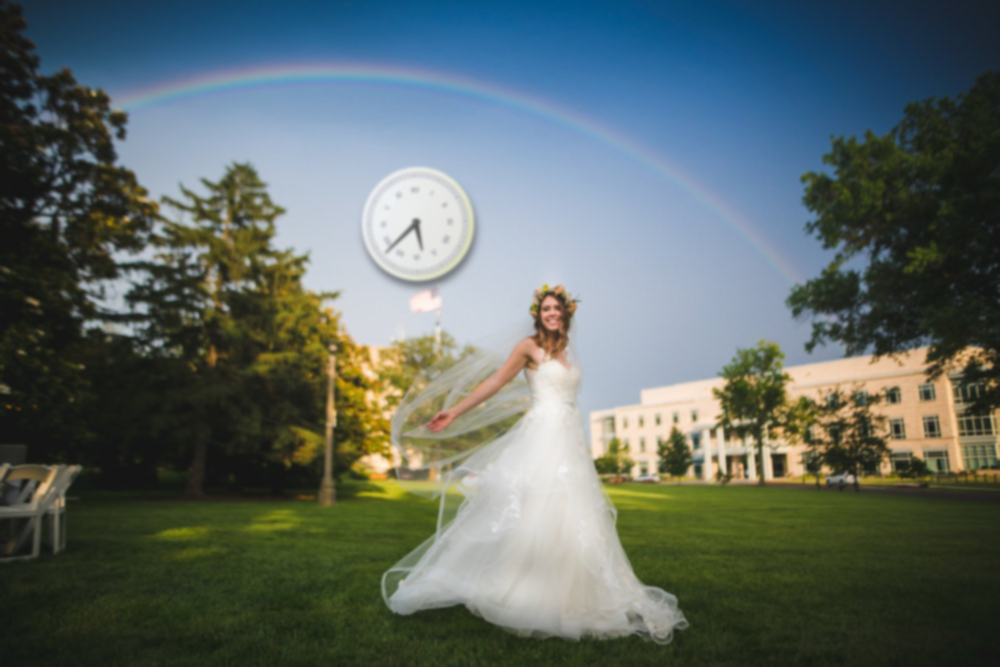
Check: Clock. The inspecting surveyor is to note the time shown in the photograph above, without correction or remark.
5:38
